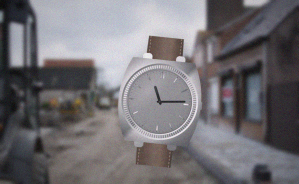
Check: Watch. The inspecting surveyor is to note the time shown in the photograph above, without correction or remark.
11:14
